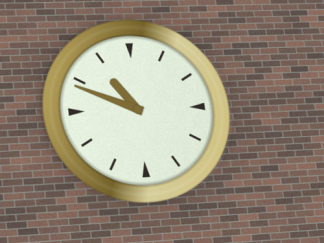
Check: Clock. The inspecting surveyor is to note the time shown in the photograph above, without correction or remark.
10:49
